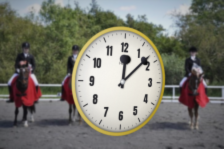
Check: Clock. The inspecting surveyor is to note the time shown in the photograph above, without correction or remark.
12:08
